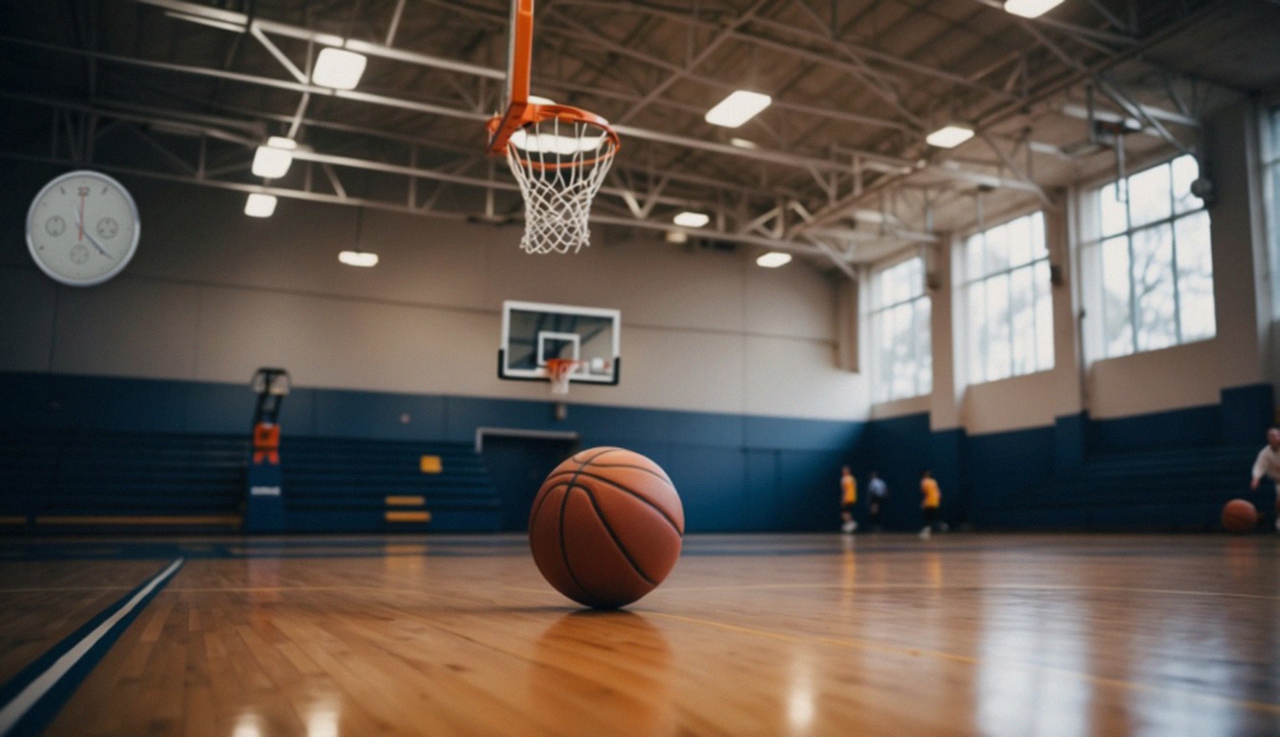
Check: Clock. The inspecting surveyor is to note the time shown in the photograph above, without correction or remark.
11:22
